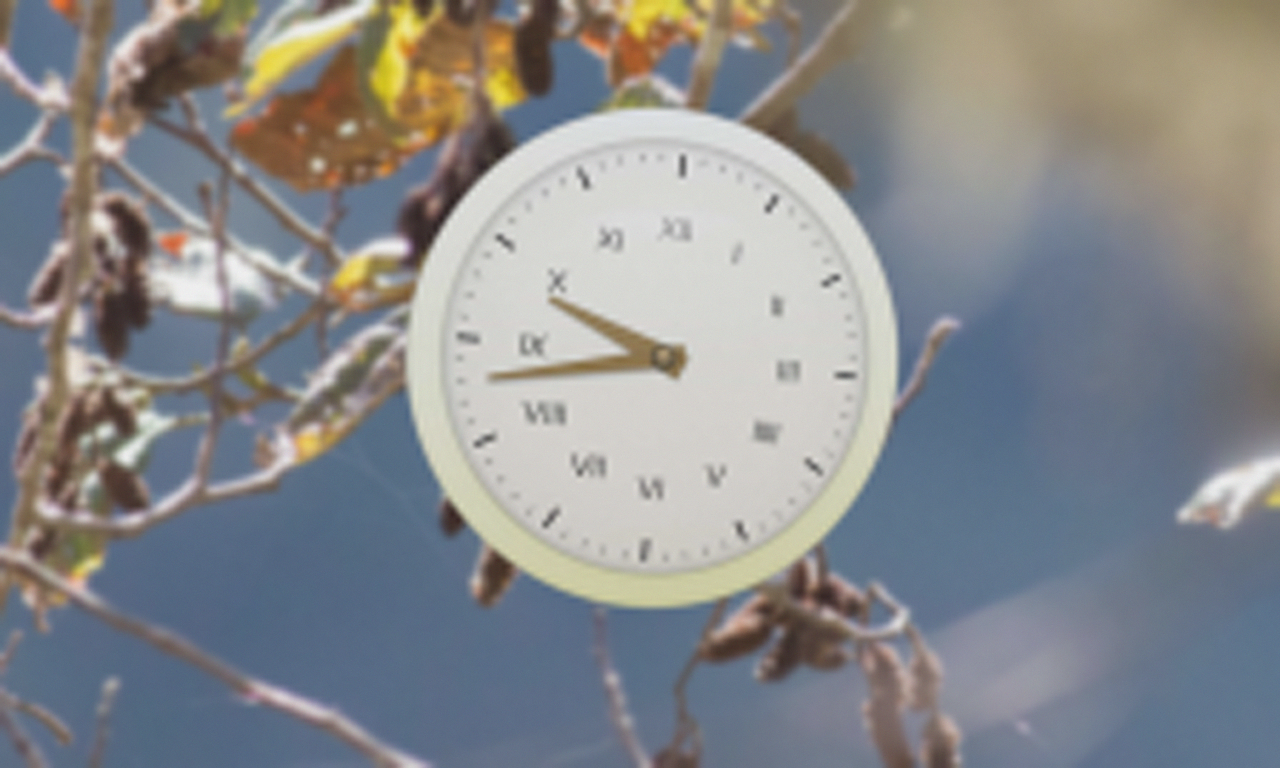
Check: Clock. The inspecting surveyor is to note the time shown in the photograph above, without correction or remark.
9:43
